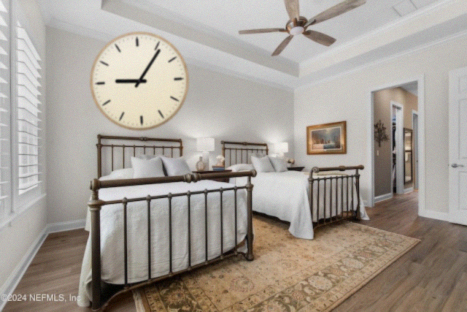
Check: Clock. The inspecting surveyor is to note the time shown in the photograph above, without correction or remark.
9:06
